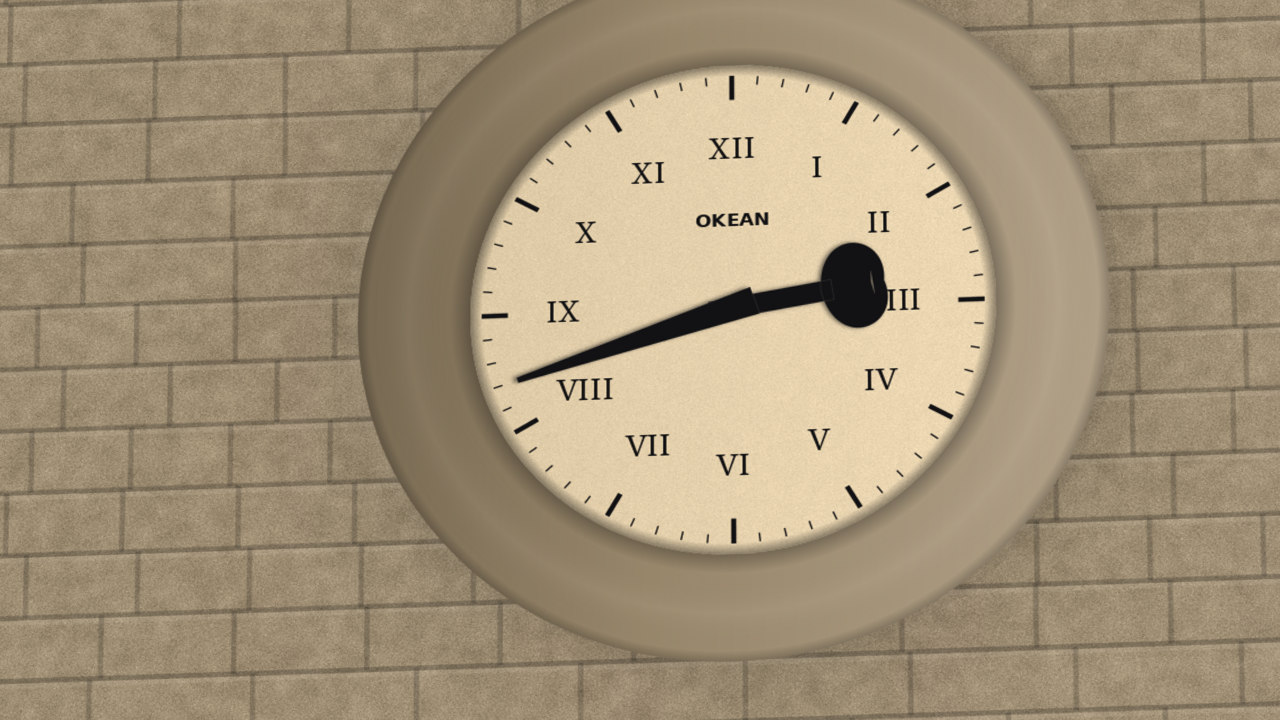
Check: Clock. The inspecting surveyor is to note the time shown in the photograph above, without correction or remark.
2:42
